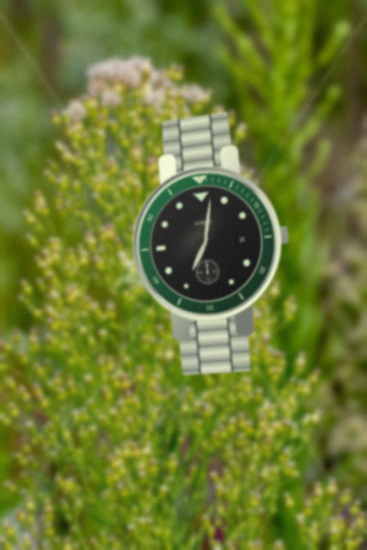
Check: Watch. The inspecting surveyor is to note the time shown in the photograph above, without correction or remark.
7:02
